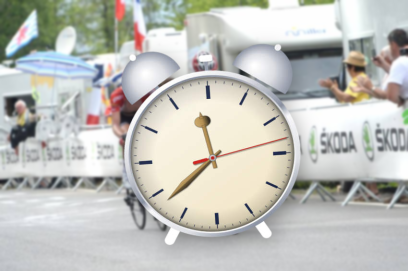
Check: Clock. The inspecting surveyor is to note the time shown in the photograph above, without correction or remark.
11:38:13
